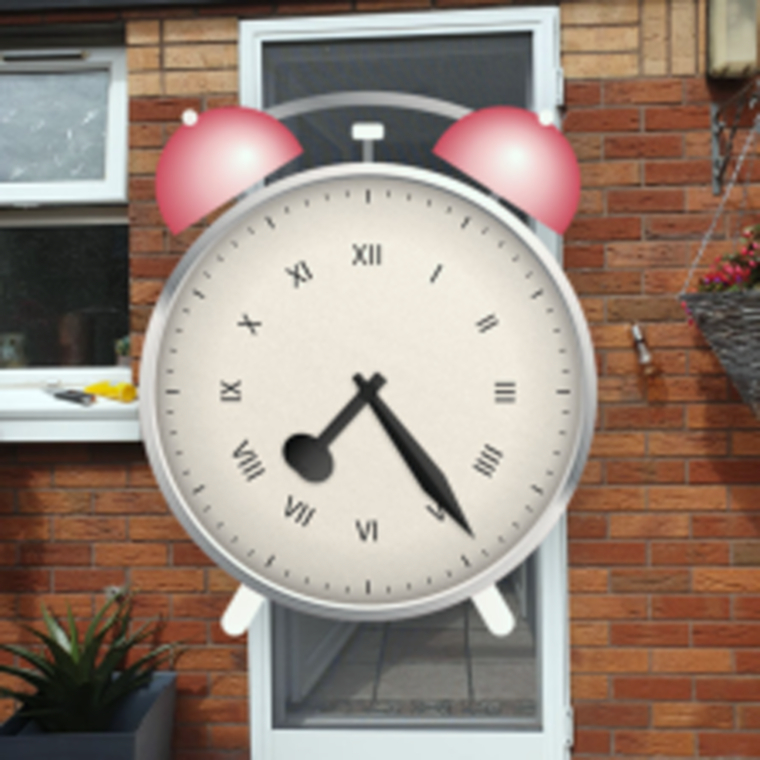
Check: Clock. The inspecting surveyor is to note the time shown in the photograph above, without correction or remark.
7:24
